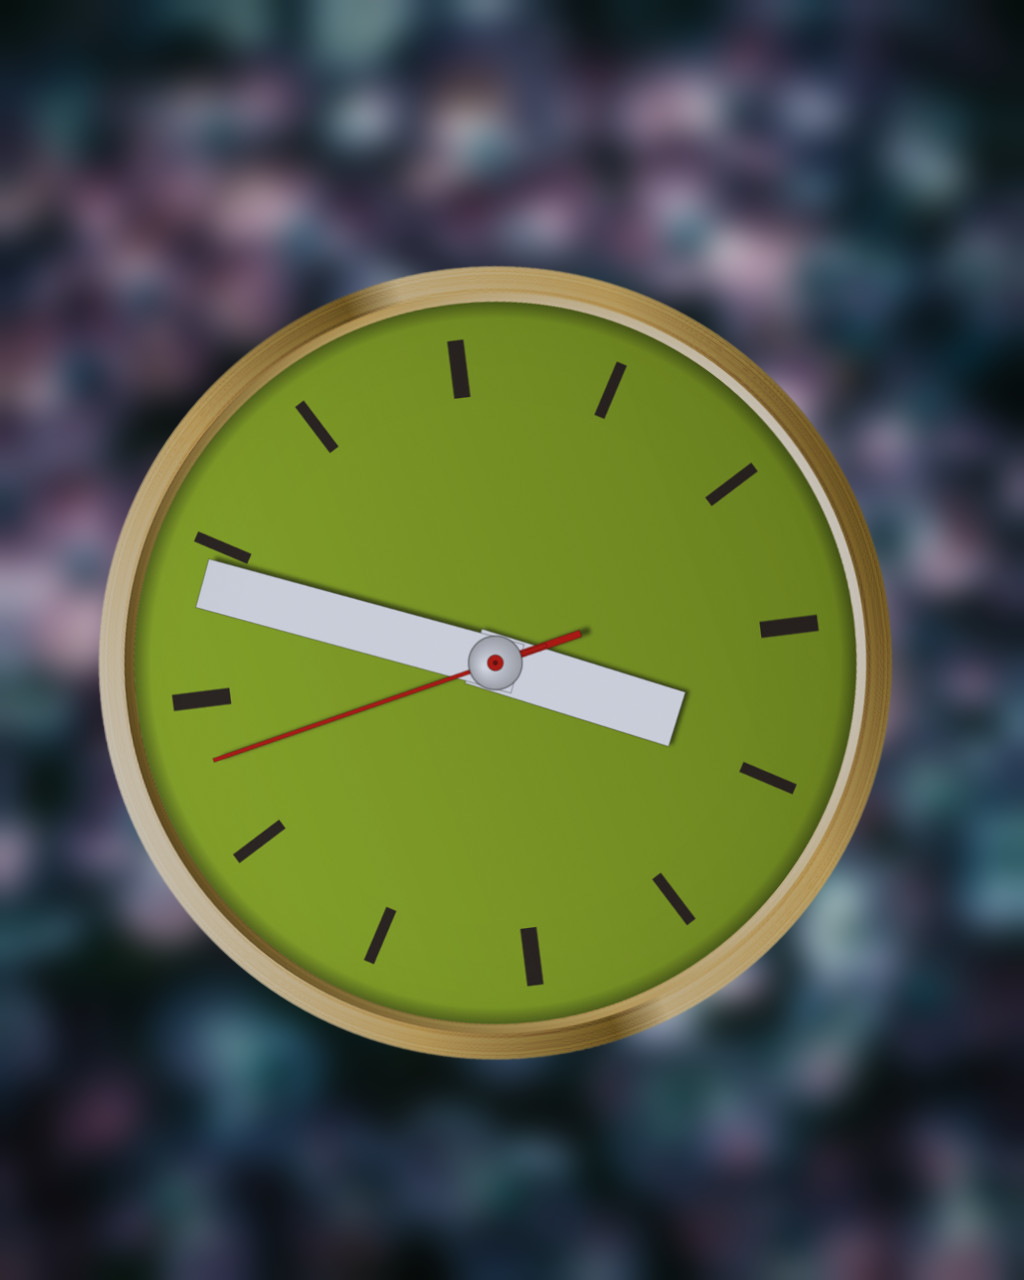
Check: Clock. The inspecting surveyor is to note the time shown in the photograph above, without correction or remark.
3:48:43
